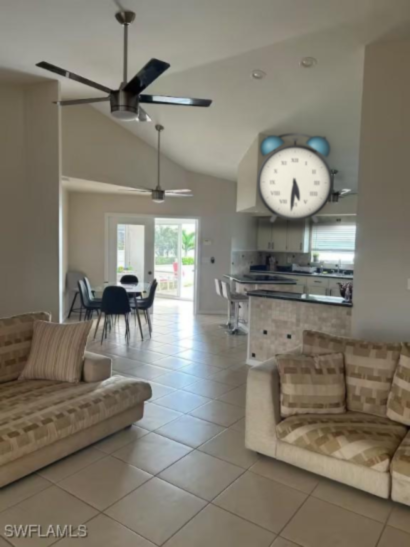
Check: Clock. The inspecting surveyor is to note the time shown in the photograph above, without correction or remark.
5:31
